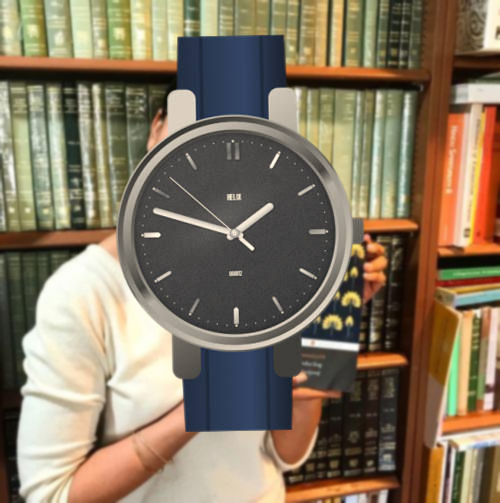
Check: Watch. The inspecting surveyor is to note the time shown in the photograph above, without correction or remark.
1:47:52
